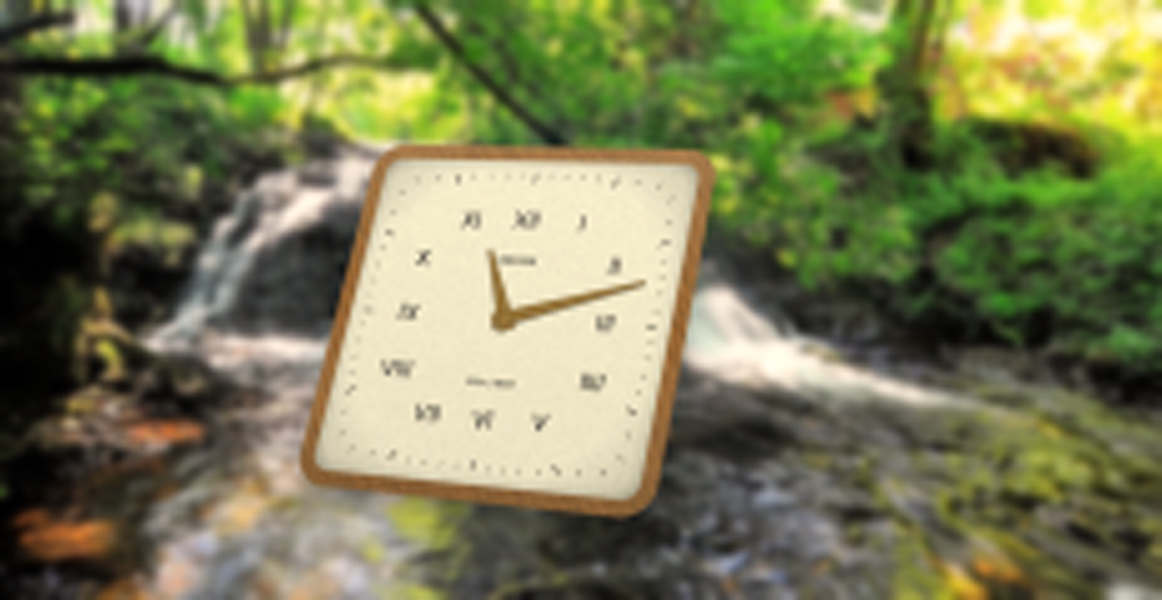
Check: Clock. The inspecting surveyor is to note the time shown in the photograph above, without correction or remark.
11:12
